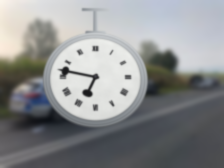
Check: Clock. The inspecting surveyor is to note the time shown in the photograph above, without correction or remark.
6:47
